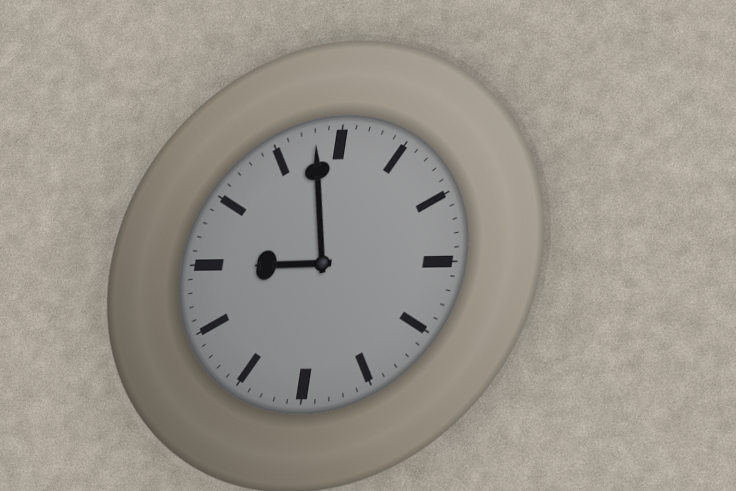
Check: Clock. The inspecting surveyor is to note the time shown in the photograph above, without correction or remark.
8:58
